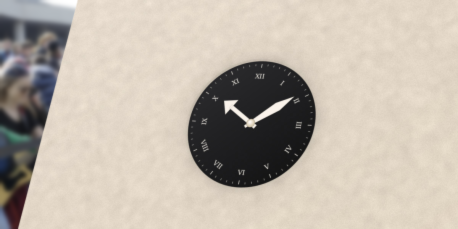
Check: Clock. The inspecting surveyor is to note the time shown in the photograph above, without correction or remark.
10:09
